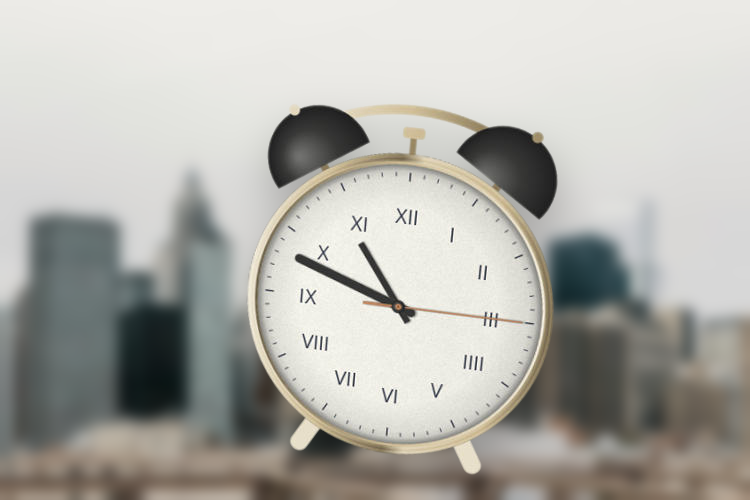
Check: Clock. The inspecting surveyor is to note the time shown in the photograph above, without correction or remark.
10:48:15
